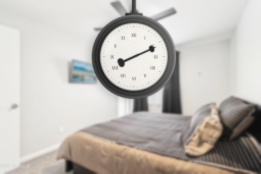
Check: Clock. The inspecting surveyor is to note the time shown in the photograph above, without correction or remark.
8:11
